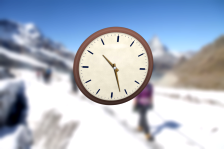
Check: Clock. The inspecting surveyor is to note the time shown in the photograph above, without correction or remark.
10:27
